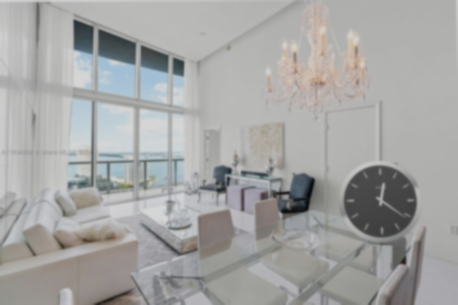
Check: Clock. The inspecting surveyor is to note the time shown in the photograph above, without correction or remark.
12:21
